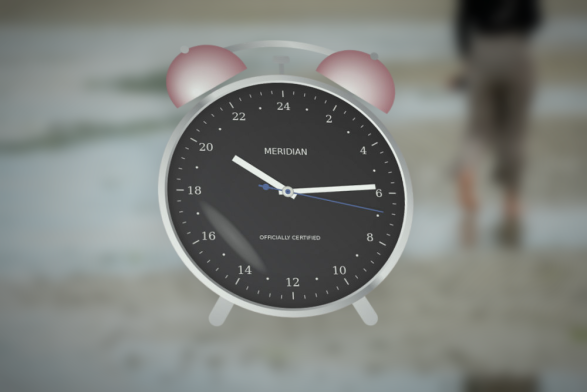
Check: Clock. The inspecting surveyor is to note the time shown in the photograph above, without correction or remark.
20:14:17
